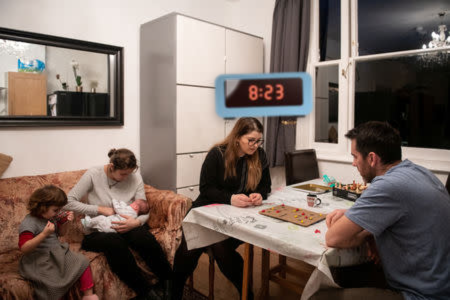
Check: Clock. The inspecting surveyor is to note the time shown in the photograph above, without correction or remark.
8:23
